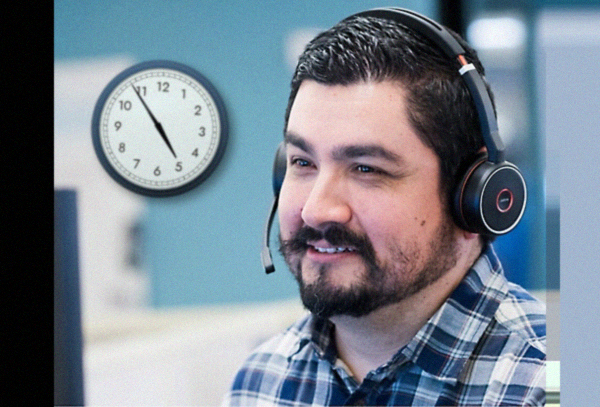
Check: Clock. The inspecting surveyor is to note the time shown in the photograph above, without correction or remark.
4:54
